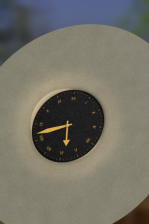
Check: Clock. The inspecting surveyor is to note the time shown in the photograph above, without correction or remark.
5:42
